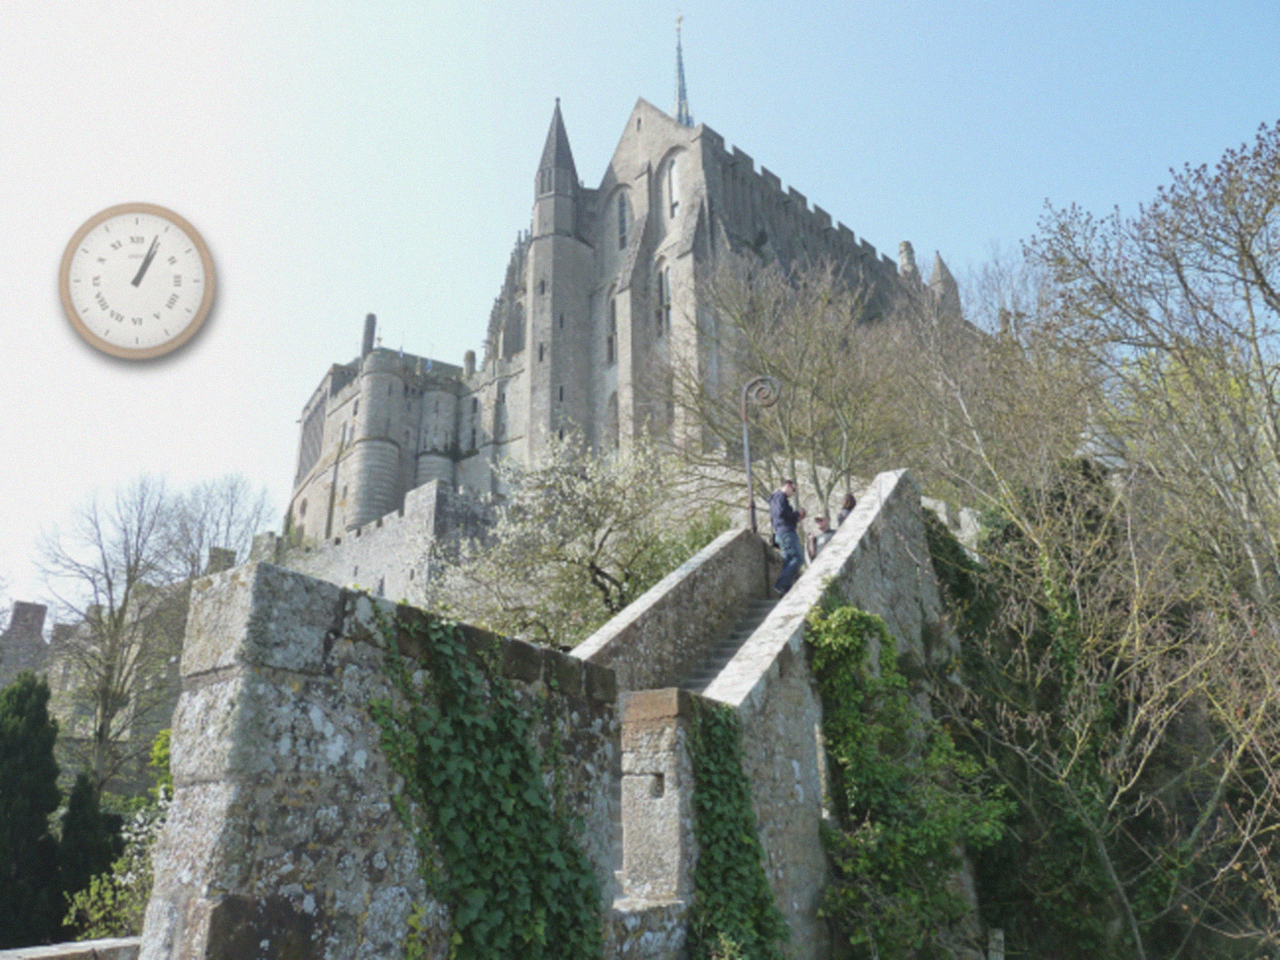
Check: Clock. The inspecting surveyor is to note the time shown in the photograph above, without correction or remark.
1:04
